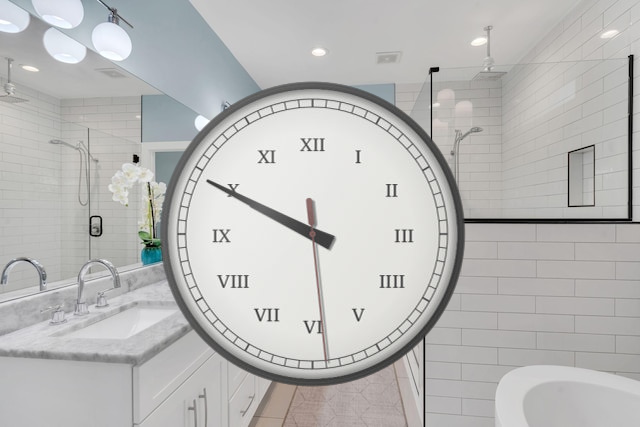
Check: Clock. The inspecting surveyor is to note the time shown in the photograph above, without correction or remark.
9:49:29
